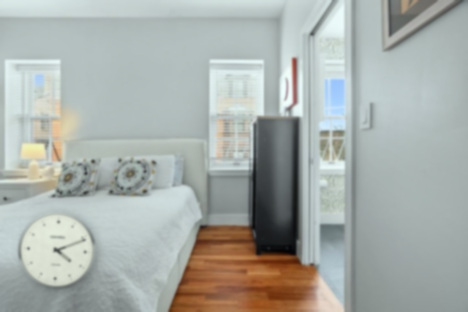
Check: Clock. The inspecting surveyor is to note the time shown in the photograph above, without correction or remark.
4:11
